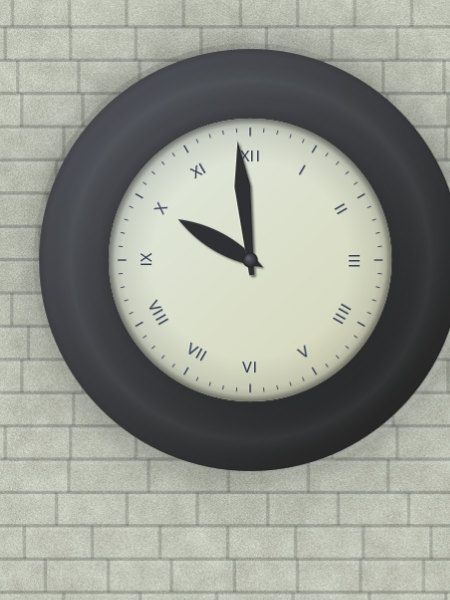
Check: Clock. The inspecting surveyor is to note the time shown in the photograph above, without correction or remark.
9:59
